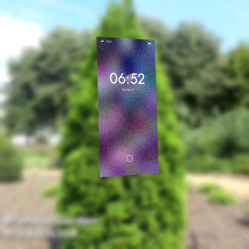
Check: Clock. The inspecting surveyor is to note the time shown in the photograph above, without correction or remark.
6:52
